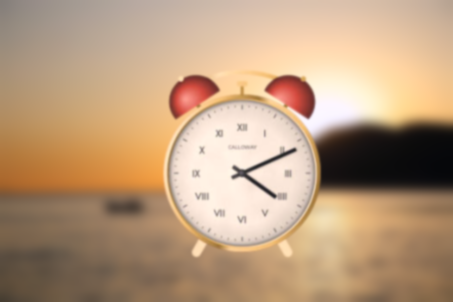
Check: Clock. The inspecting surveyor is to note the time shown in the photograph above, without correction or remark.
4:11
